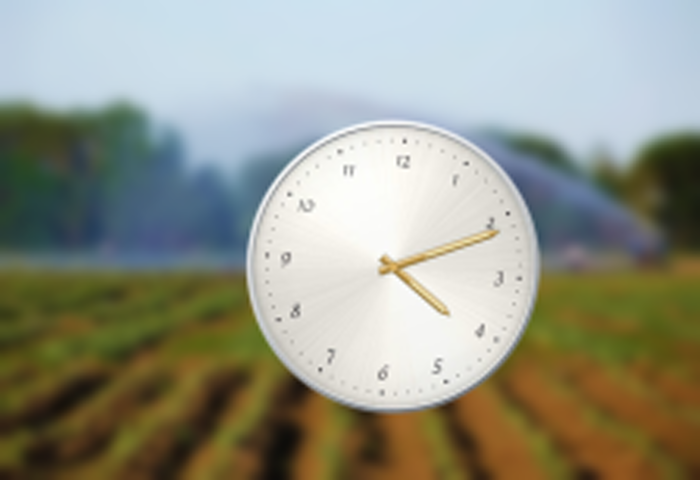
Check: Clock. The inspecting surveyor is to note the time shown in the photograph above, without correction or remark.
4:11
